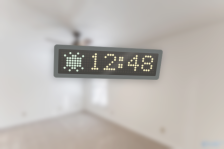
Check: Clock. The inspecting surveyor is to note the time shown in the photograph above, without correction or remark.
12:48
